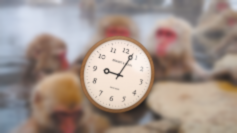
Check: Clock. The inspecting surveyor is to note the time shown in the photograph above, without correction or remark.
9:03
